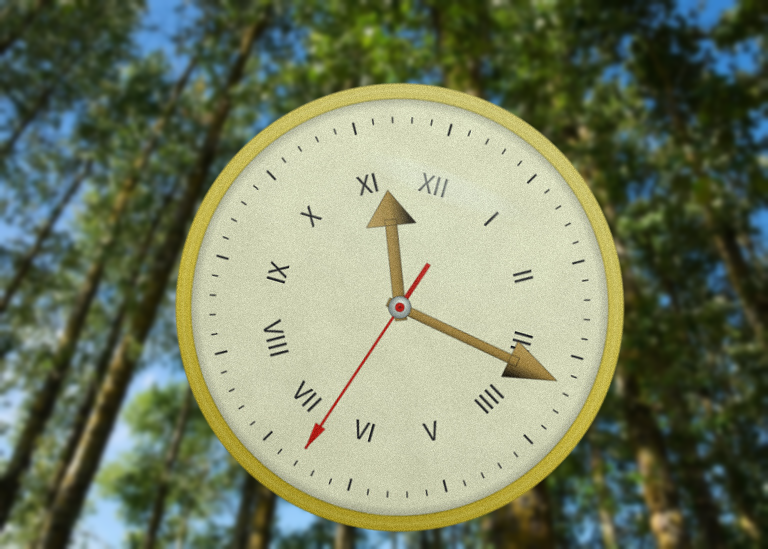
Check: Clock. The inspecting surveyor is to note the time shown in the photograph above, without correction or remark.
11:16:33
